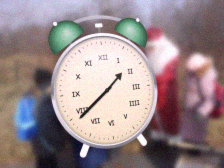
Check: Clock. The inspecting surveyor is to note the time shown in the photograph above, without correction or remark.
1:39
